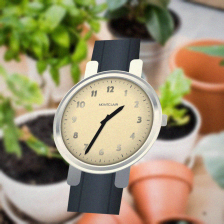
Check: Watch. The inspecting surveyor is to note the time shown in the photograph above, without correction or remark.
1:34
